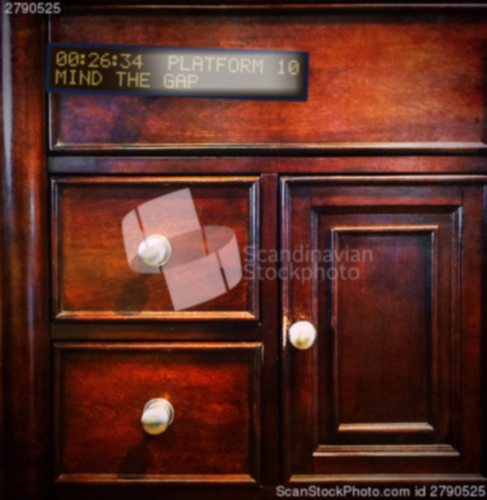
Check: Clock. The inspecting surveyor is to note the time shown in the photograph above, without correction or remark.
0:26:34
